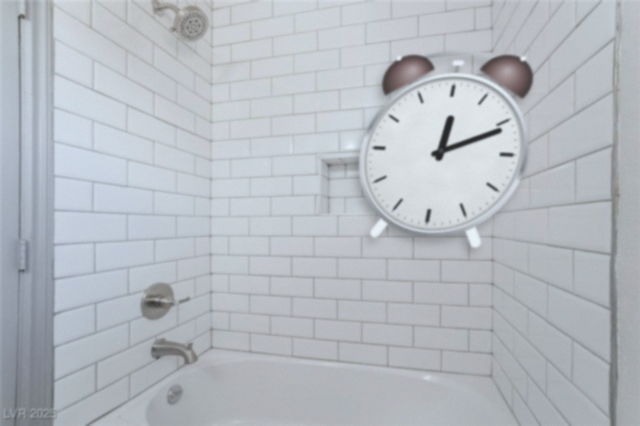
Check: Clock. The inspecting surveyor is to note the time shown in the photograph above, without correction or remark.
12:11
